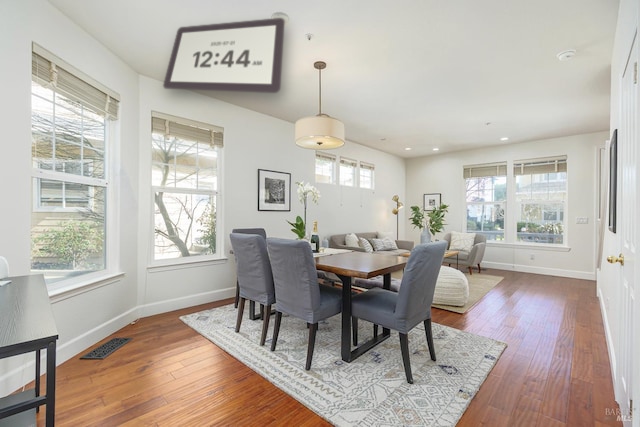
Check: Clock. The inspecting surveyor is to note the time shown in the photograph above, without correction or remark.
12:44
